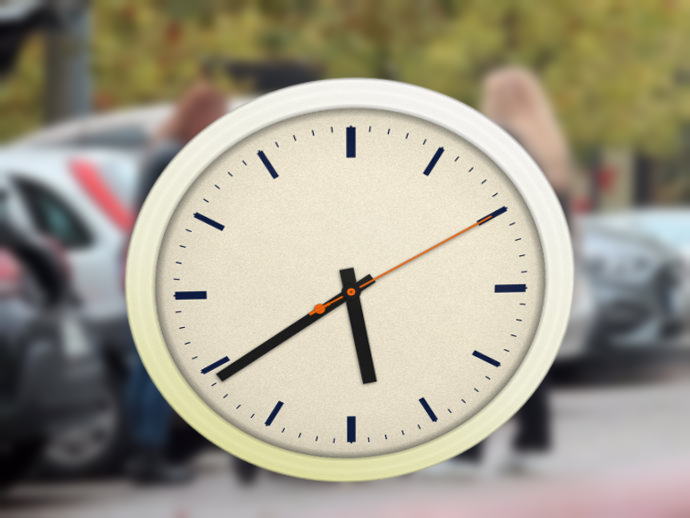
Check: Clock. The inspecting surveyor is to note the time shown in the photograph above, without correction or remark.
5:39:10
